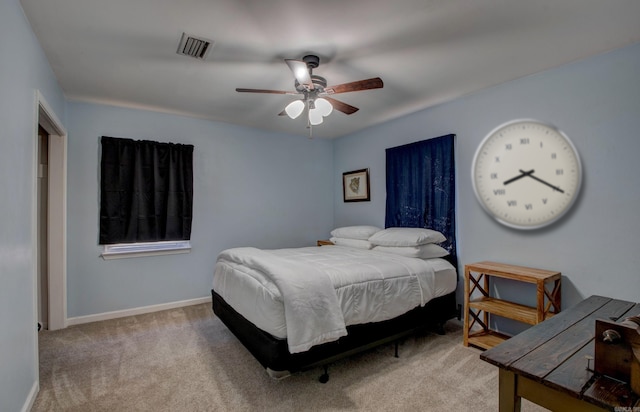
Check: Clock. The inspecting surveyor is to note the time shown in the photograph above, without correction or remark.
8:20
